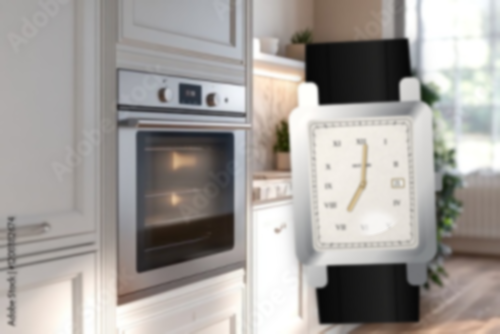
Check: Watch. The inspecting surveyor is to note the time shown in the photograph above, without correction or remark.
7:01
